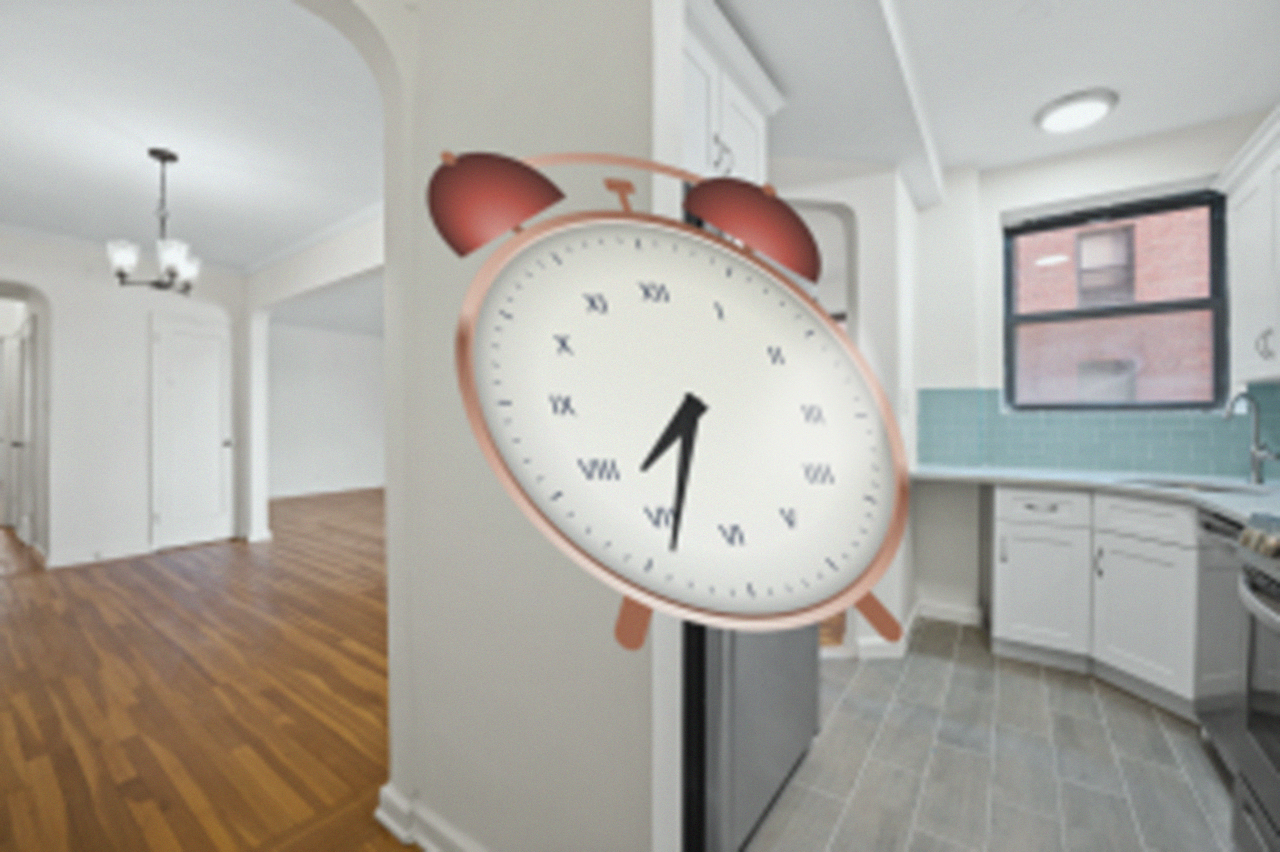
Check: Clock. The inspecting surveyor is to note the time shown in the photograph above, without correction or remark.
7:34
